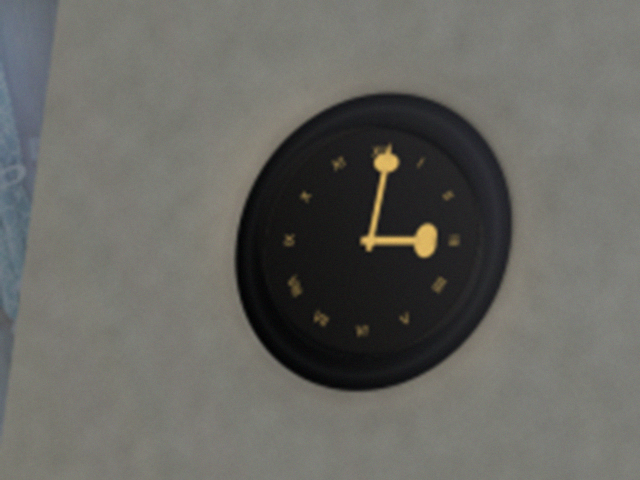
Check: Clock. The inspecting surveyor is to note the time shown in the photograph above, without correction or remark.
3:01
